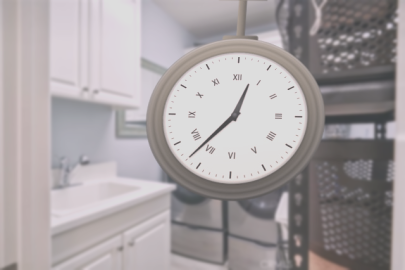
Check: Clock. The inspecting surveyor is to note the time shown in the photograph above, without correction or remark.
12:37
